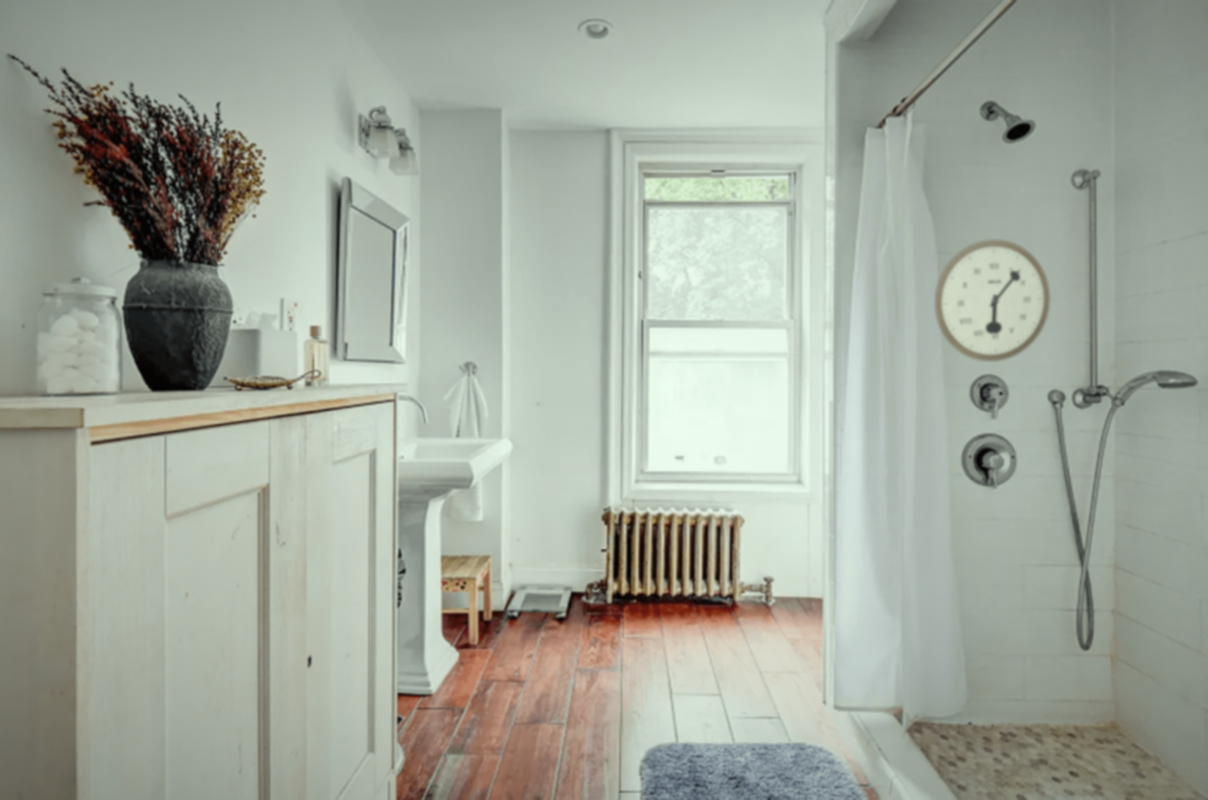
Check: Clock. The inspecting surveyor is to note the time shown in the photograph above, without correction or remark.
6:07
